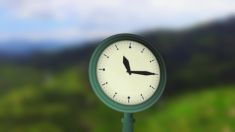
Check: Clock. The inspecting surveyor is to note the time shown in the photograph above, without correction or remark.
11:15
